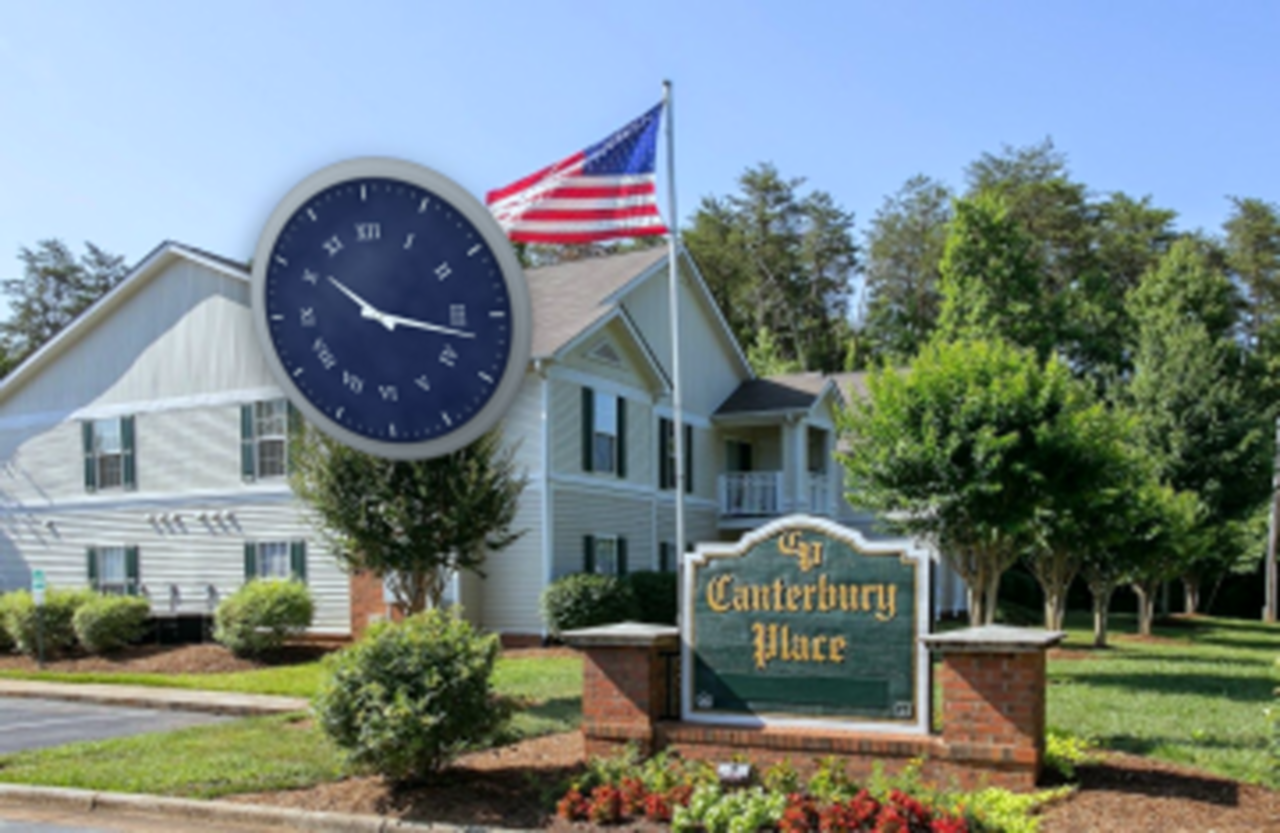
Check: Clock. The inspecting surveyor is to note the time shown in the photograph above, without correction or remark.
10:17
